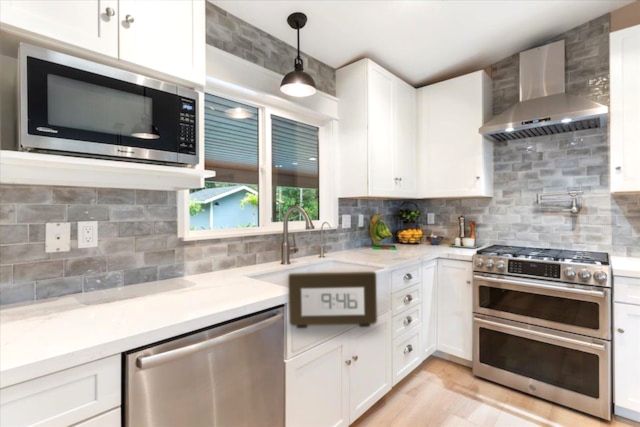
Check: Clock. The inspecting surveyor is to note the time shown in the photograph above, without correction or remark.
9:46
